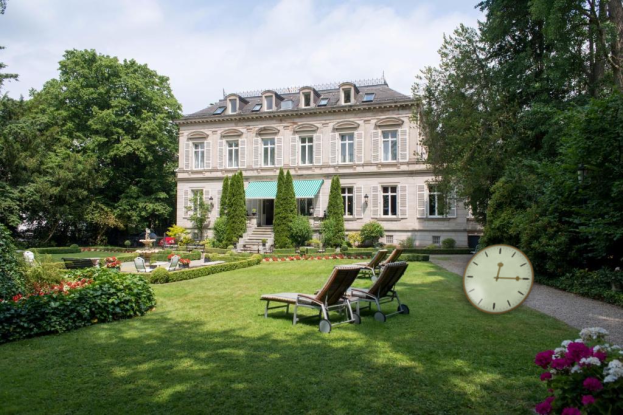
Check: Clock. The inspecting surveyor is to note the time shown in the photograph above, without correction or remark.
12:15
